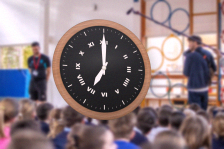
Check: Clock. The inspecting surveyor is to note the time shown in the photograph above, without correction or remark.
7:00
